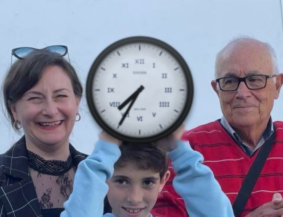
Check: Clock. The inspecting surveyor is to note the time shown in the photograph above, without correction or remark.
7:35
